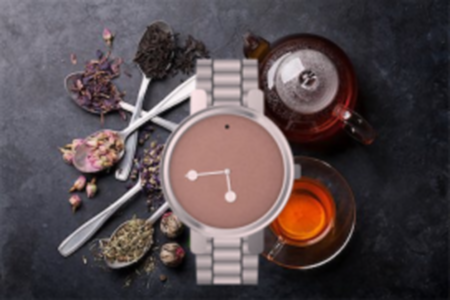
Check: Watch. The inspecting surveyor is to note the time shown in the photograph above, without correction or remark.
5:44
